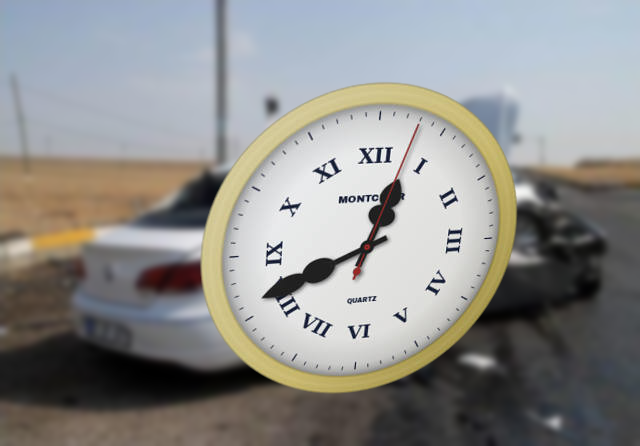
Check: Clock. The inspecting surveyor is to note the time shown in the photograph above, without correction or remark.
12:41:03
